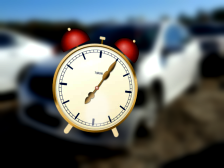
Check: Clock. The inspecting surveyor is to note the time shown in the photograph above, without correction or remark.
7:05
